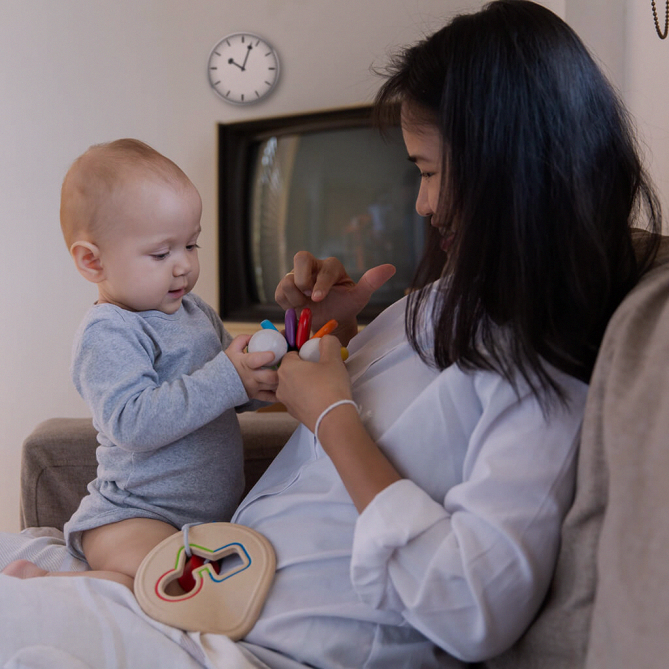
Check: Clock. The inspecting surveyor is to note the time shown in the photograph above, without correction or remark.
10:03
